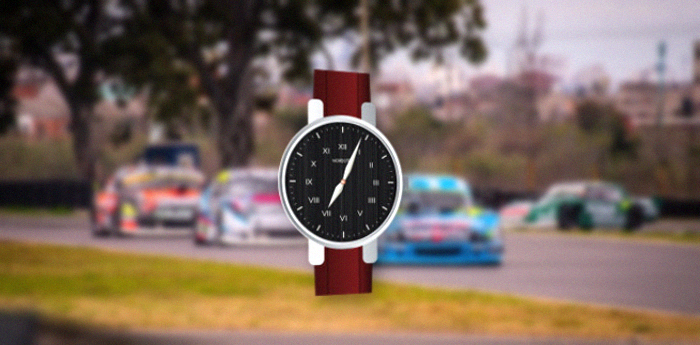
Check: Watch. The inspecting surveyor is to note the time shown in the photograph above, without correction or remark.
7:04
